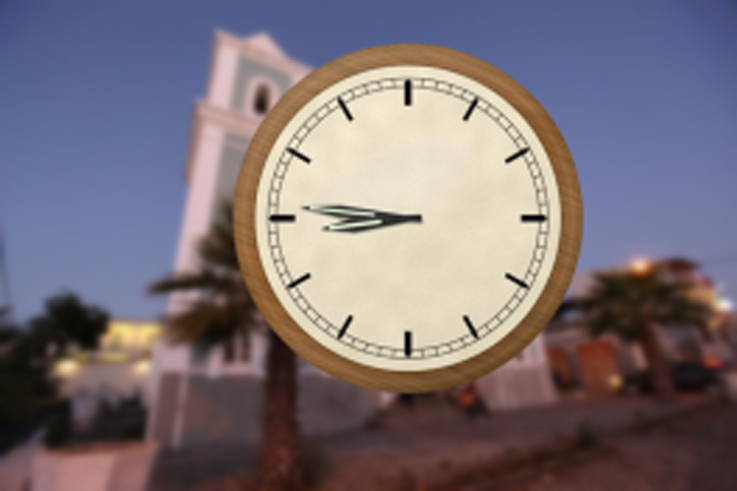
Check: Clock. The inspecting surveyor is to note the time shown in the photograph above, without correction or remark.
8:46
